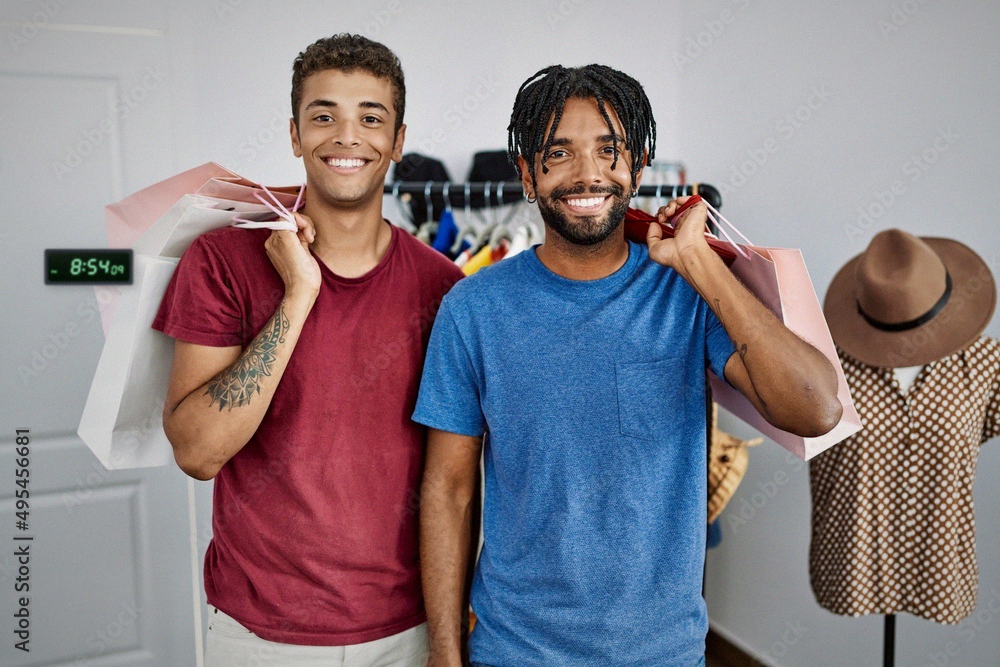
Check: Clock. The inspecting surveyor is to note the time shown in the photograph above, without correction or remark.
8:54
